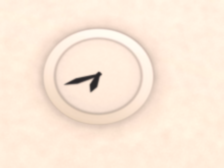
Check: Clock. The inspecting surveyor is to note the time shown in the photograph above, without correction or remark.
6:42
